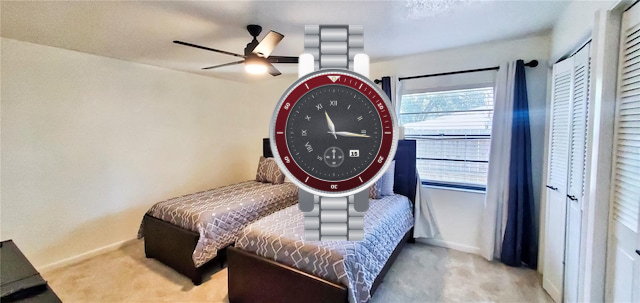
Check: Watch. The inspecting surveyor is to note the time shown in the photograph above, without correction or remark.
11:16
